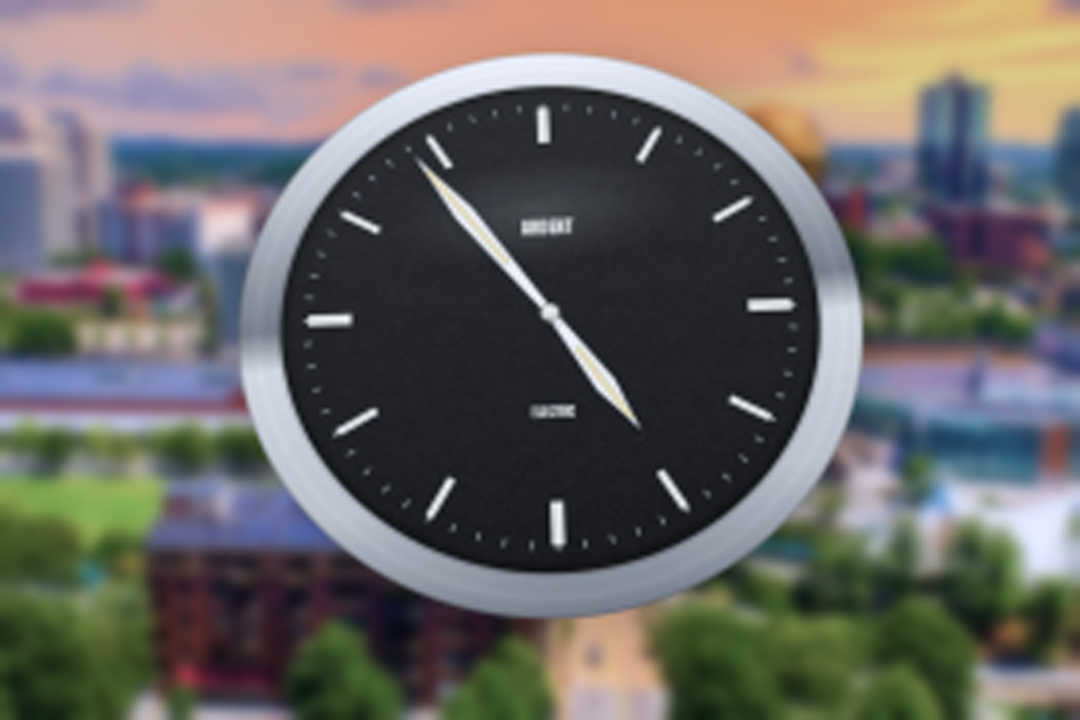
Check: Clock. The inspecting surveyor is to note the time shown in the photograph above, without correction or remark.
4:54
